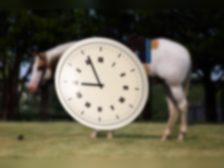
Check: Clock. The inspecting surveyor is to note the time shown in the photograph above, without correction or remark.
8:56
